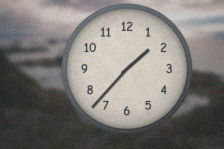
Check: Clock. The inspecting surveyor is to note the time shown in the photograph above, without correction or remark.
1:37
